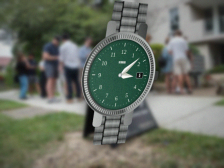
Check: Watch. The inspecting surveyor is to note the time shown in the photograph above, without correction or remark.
3:08
